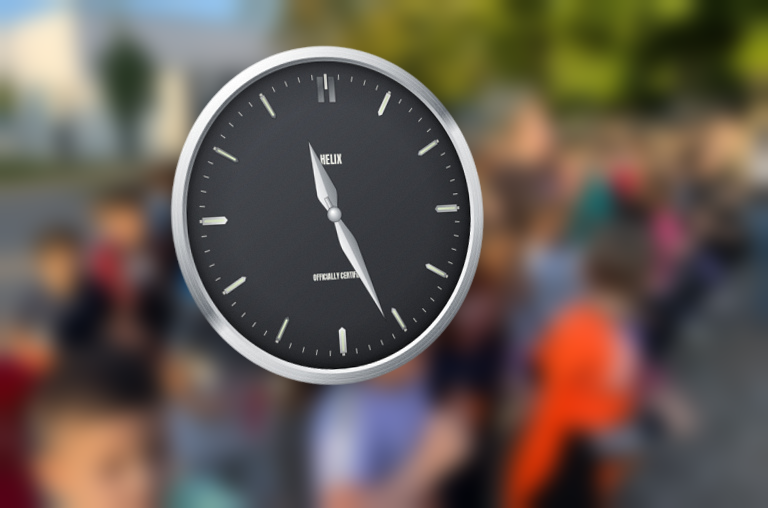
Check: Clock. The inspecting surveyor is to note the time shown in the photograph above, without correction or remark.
11:26
